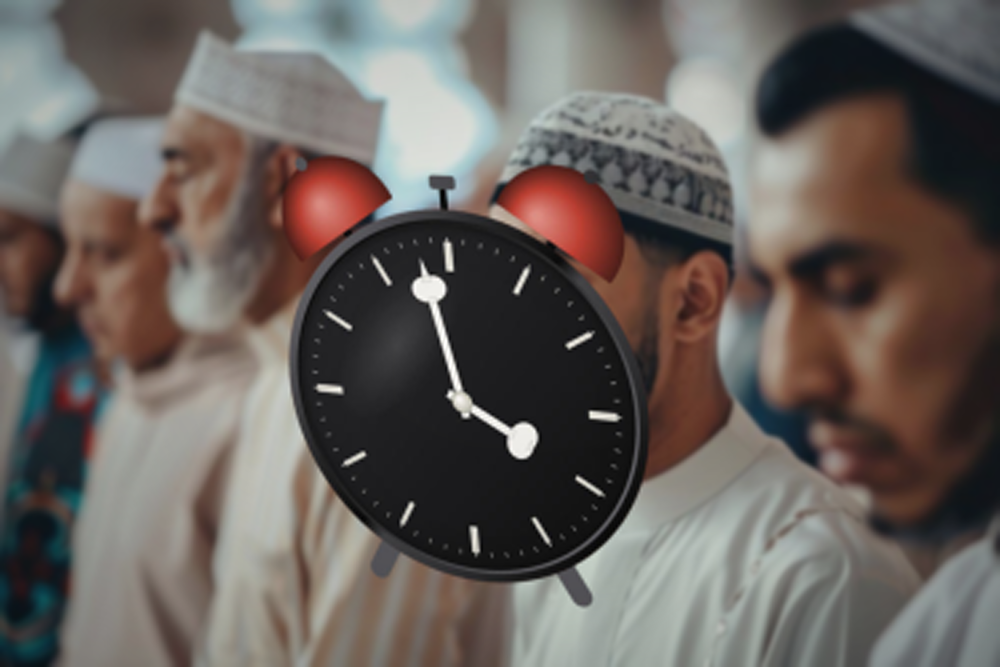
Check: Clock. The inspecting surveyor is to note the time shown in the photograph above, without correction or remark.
3:58
